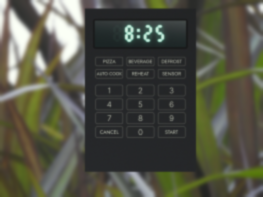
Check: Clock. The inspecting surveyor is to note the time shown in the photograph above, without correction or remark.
8:25
